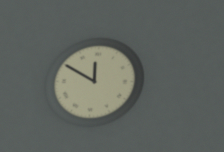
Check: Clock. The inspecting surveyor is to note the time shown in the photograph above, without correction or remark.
11:50
